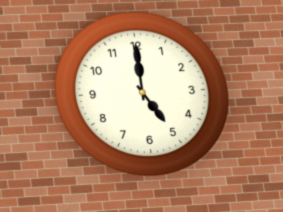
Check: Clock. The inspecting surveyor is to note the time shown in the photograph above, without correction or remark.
5:00
